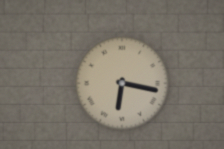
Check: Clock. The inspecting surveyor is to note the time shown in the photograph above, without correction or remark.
6:17
